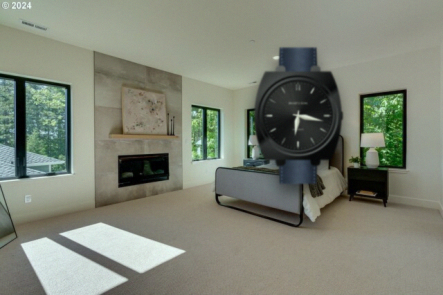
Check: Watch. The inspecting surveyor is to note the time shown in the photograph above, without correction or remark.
6:17
